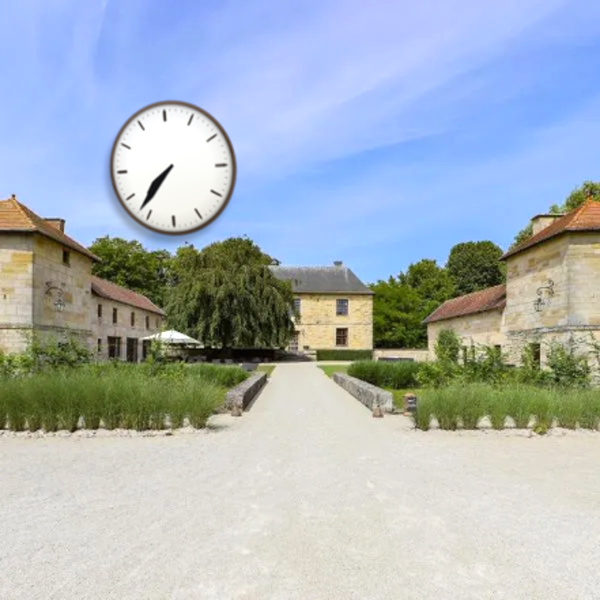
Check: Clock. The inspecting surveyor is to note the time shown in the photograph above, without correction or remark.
7:37
